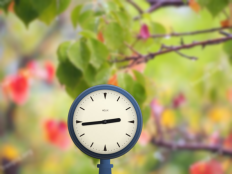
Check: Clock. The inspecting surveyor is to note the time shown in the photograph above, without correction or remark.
2:44
